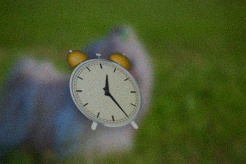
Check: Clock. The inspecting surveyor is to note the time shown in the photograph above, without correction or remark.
12:25
